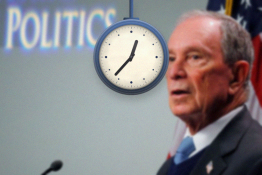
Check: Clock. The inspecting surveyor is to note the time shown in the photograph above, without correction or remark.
12:37
